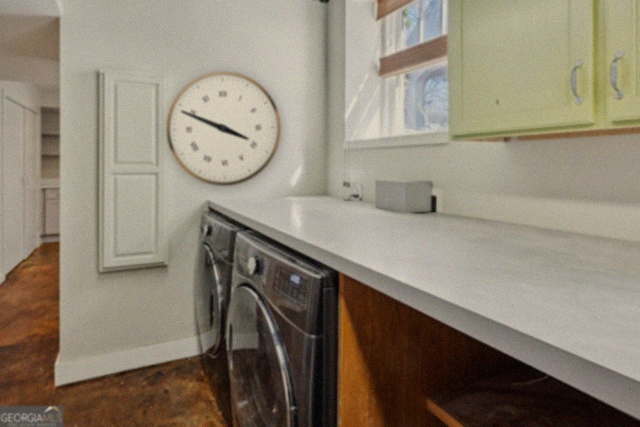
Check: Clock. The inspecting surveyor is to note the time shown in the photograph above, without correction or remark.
3:49
